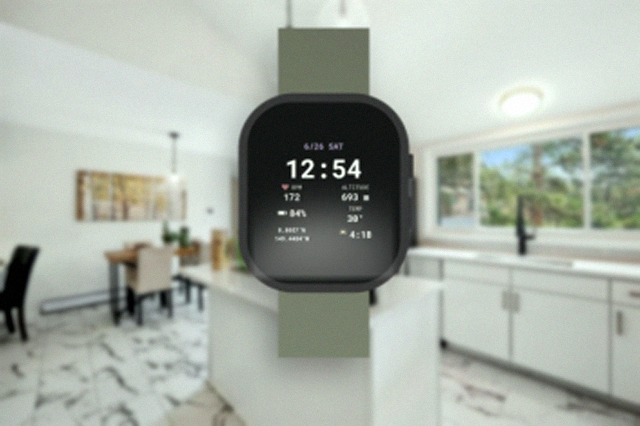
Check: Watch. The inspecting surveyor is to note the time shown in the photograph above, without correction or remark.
12:54
